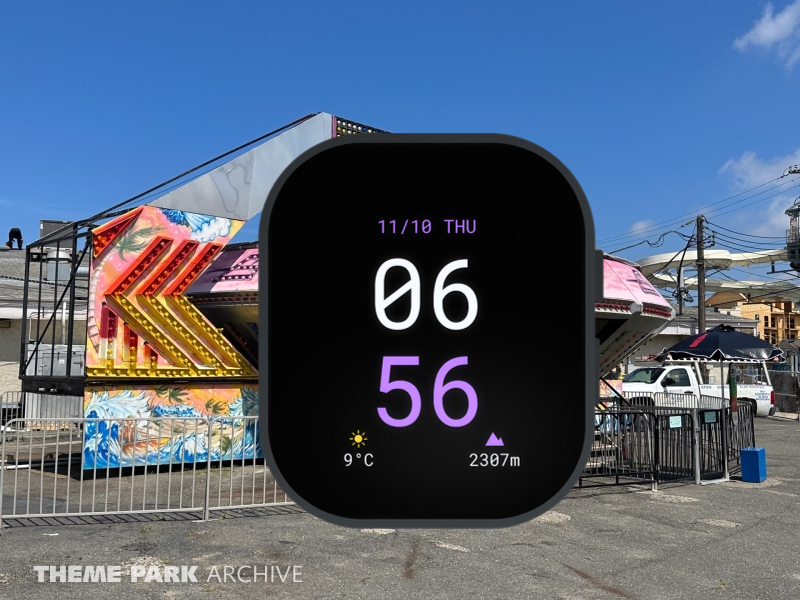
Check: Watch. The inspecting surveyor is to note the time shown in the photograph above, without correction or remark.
6:56
